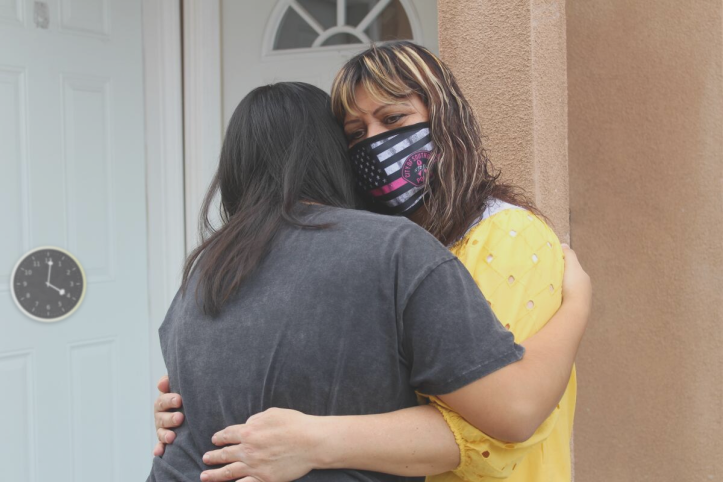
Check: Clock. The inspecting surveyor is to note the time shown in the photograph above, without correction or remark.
4:01
